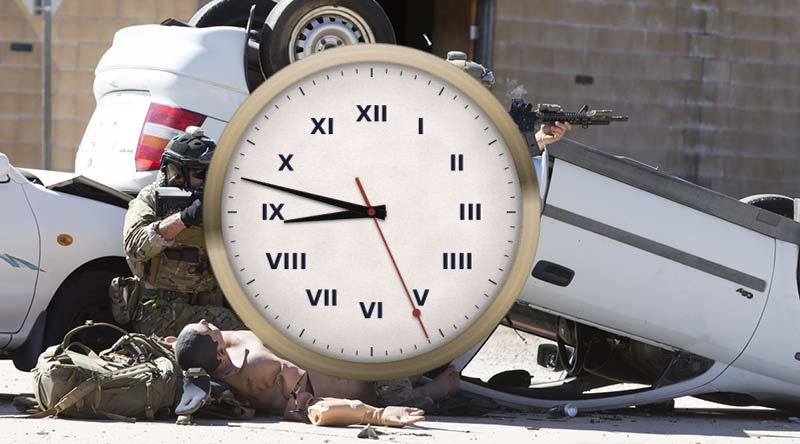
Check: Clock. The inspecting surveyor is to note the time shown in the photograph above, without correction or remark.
8:47:26
